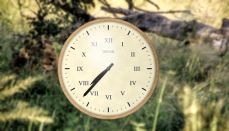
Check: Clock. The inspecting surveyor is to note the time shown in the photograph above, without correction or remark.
7:37
